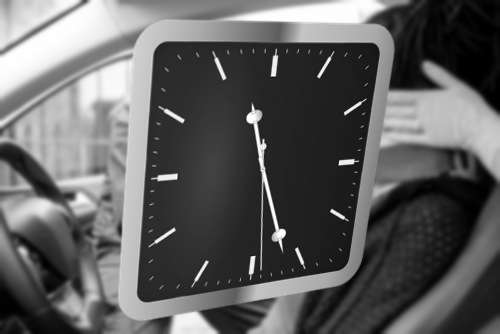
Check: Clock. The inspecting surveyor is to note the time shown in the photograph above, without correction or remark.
11:26:29
